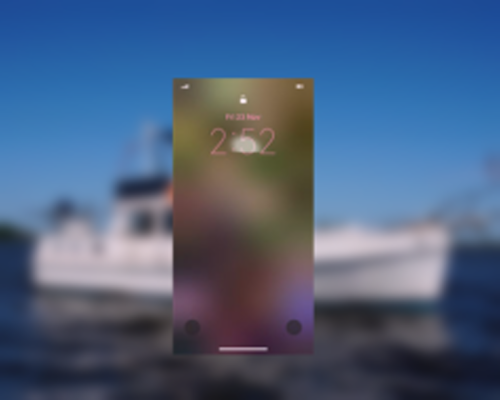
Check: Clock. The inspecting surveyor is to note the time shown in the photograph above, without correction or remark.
2:52
